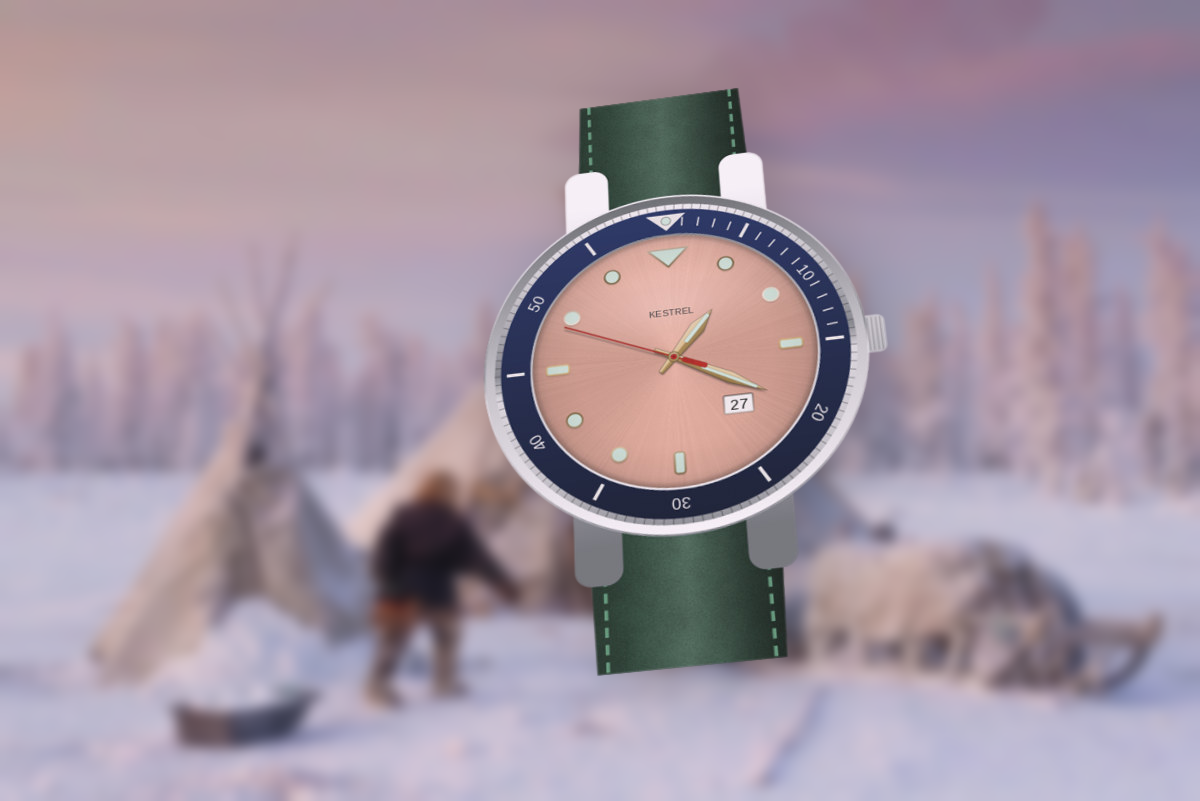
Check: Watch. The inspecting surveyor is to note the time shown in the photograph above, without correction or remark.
1:19:49
